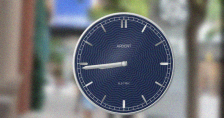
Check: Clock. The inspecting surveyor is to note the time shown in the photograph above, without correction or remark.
8:44
